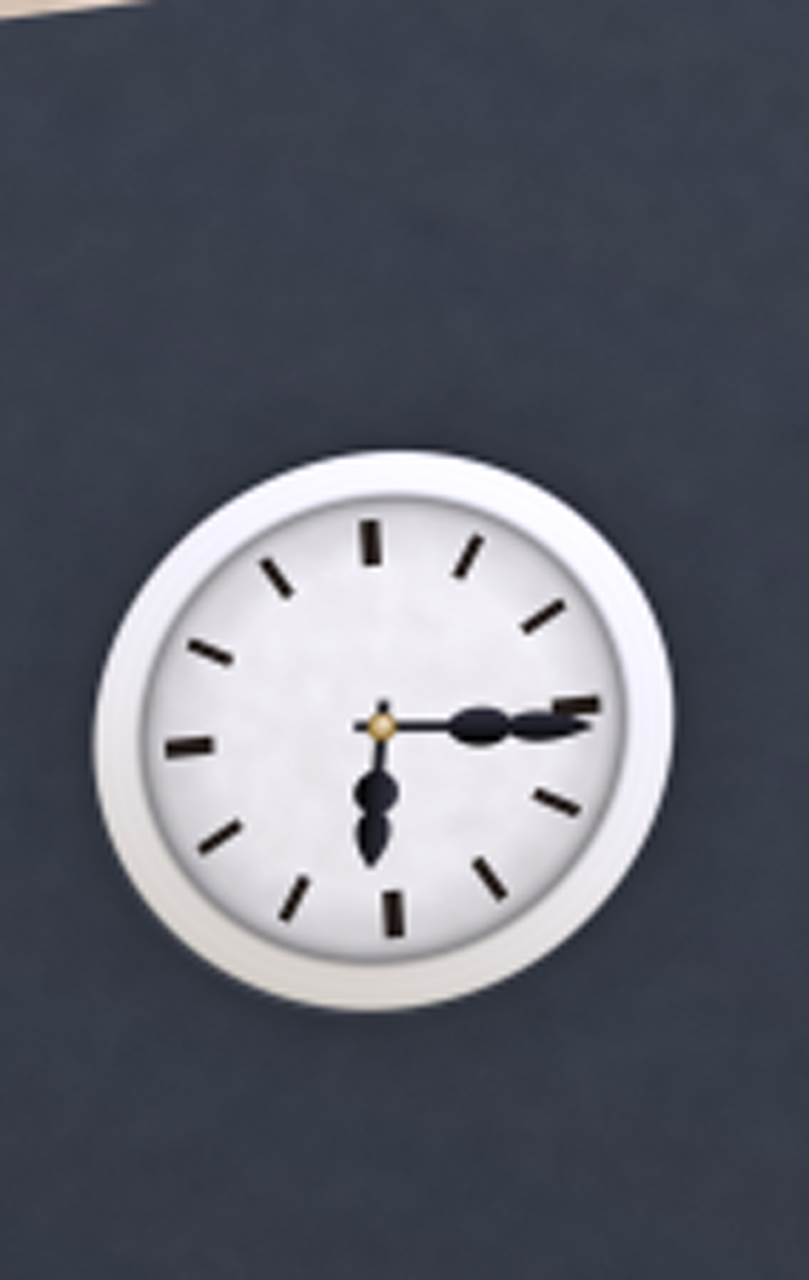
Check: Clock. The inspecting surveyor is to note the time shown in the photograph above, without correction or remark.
6:16
